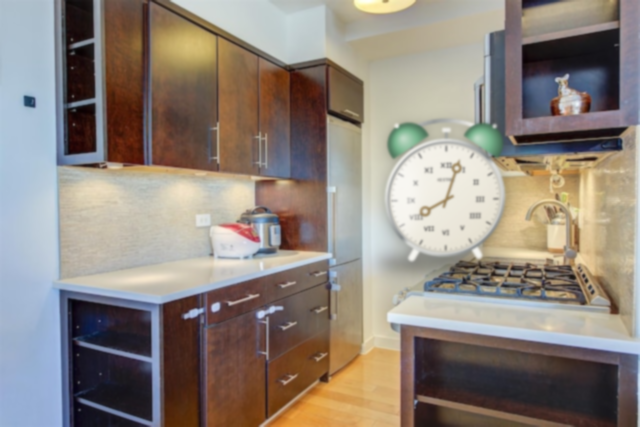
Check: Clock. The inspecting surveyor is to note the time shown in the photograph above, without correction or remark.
8:03
